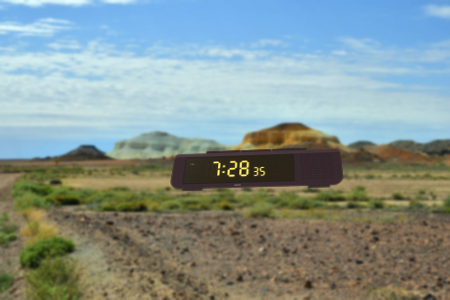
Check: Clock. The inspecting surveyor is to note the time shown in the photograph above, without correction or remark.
7:28:35
